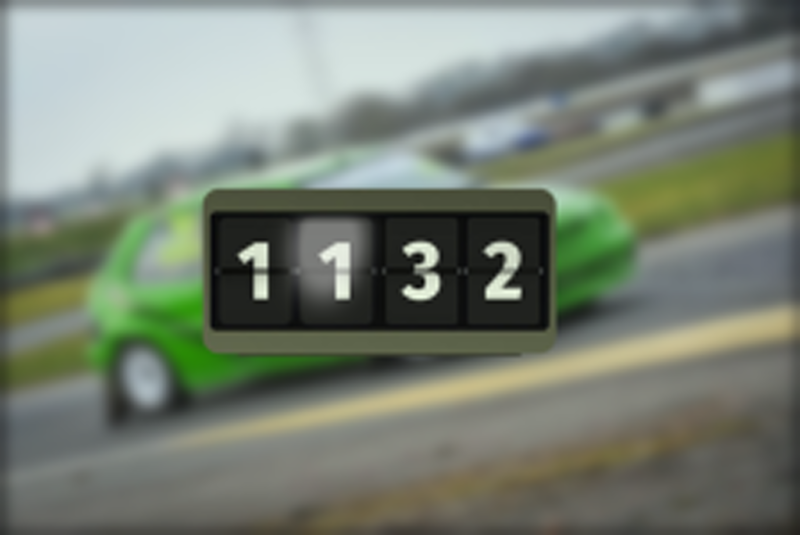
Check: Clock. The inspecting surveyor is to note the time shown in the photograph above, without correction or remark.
11:32
